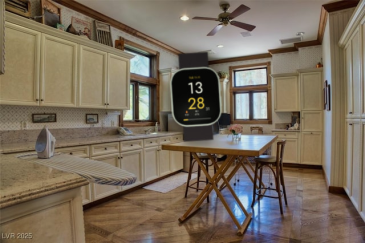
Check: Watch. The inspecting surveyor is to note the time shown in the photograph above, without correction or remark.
13:28
